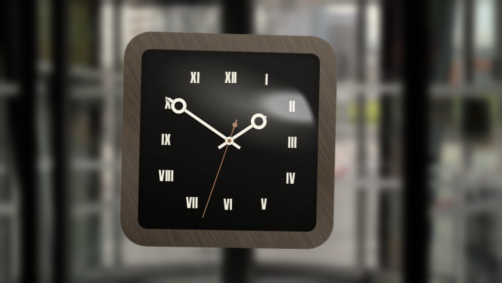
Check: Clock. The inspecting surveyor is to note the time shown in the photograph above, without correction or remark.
1:50:33
